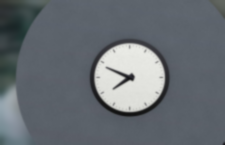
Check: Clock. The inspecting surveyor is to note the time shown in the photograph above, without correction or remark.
7:49
